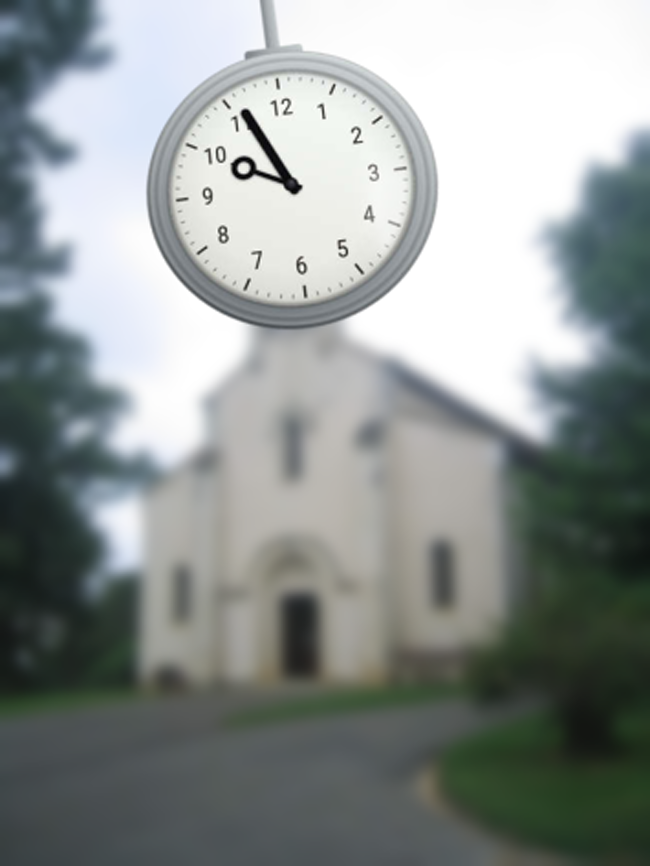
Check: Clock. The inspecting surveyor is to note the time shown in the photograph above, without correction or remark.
9:56
